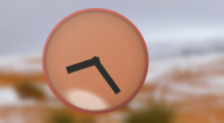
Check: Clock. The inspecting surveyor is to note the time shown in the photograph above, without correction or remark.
8:24
